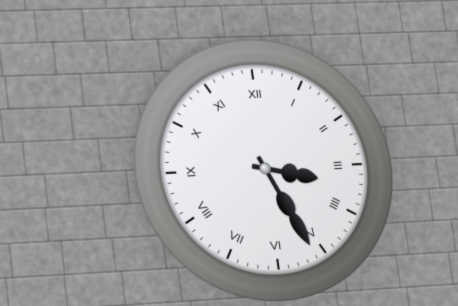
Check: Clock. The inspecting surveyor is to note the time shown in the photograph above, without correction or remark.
3:26
